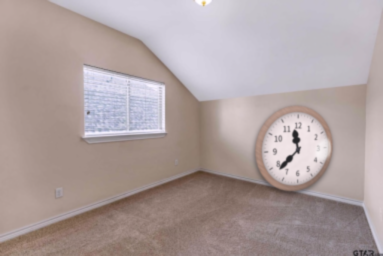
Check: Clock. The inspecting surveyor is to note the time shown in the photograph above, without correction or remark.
11:38
